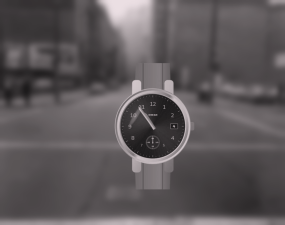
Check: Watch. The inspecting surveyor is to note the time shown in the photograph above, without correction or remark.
10:54
